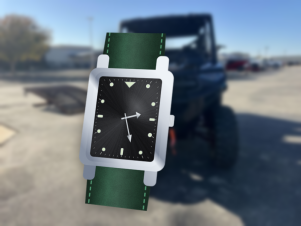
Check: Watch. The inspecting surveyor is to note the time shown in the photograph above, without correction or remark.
2:27
